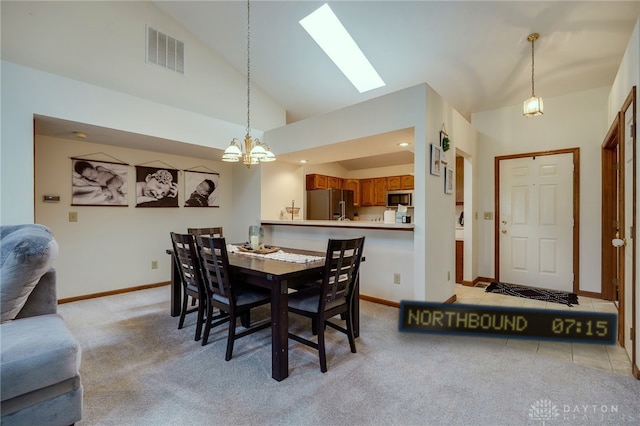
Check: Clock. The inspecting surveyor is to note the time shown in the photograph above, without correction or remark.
7:15
